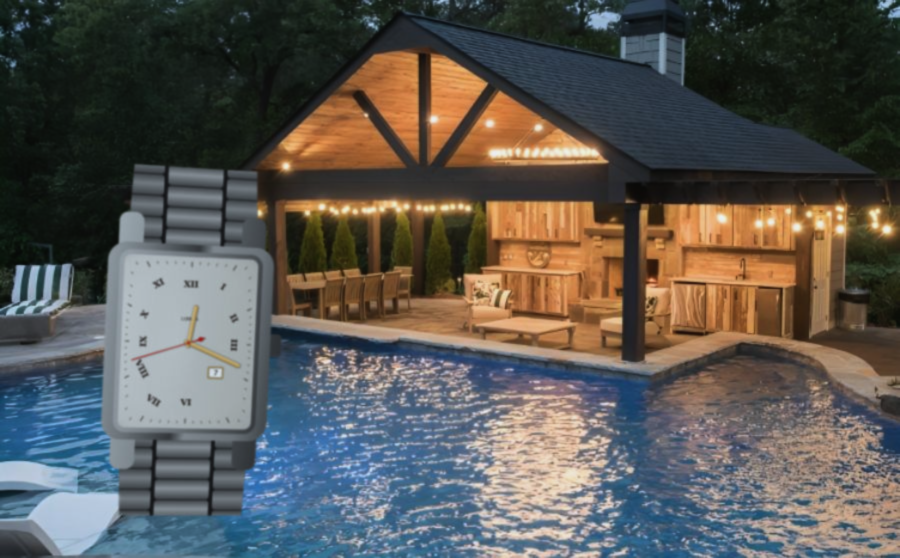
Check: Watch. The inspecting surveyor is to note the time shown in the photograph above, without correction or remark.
12:18:42
